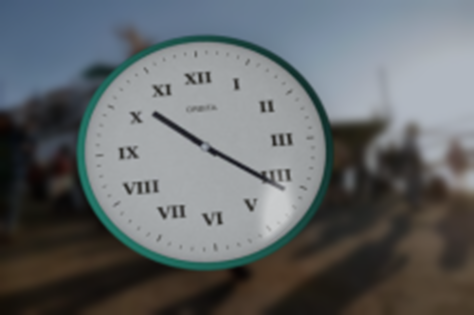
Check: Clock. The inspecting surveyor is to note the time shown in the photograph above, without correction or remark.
10:21
